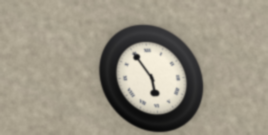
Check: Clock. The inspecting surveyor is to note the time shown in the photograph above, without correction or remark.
5:55
